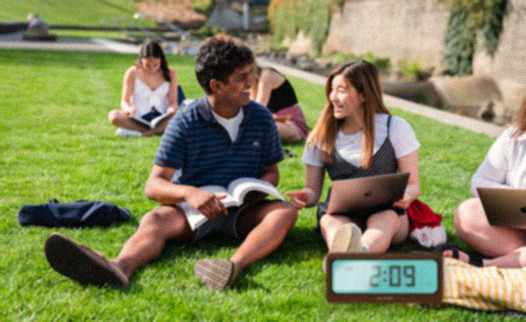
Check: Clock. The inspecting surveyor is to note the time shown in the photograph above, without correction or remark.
2:09
